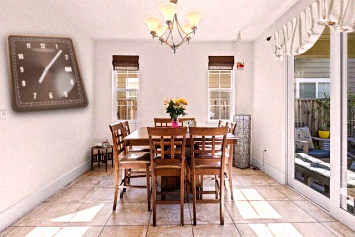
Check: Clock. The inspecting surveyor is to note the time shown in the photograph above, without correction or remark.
7:07
